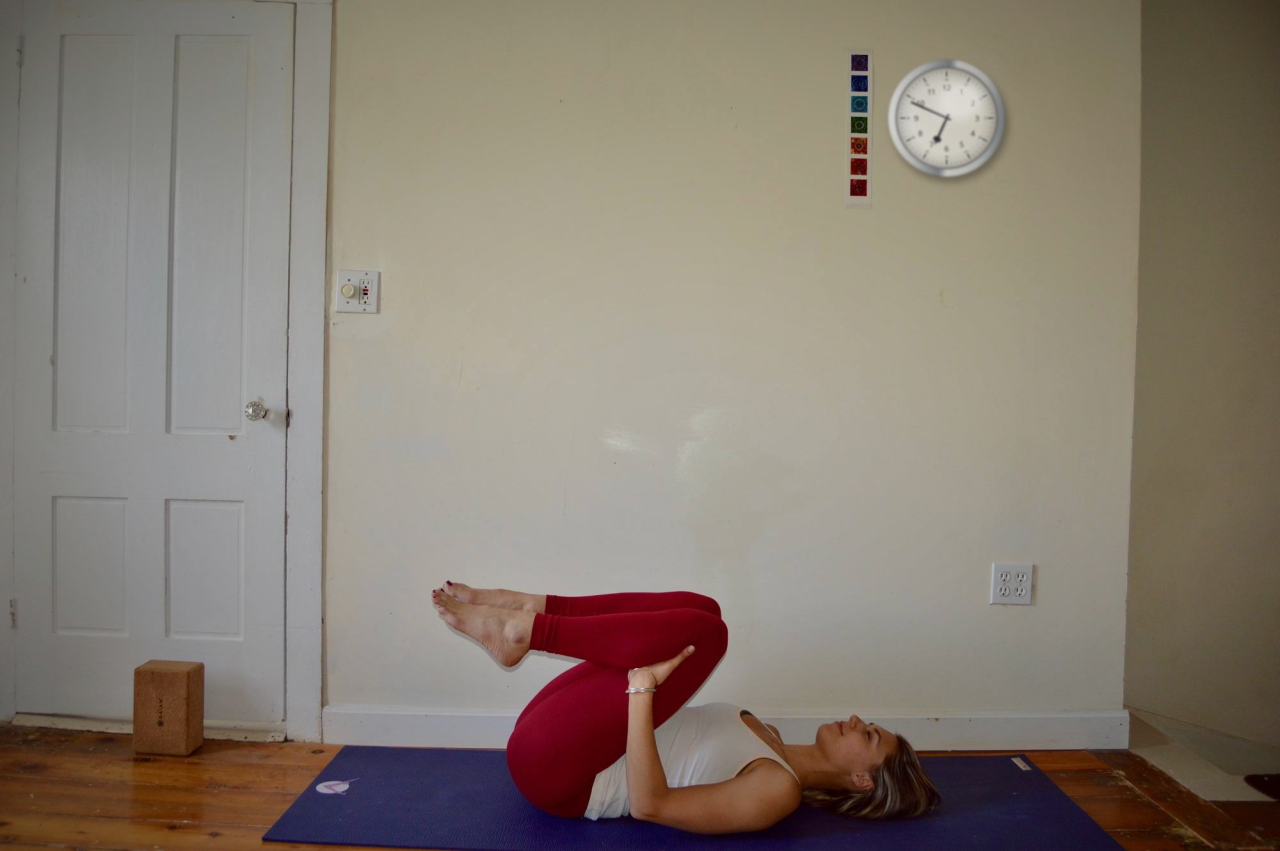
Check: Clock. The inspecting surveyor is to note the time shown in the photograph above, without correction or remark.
6:49
